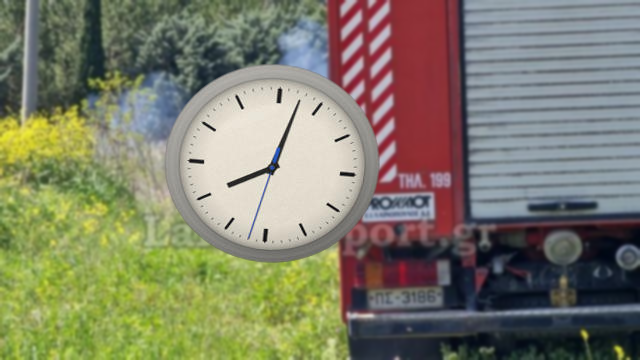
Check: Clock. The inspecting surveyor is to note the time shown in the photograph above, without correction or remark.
8:02:32
